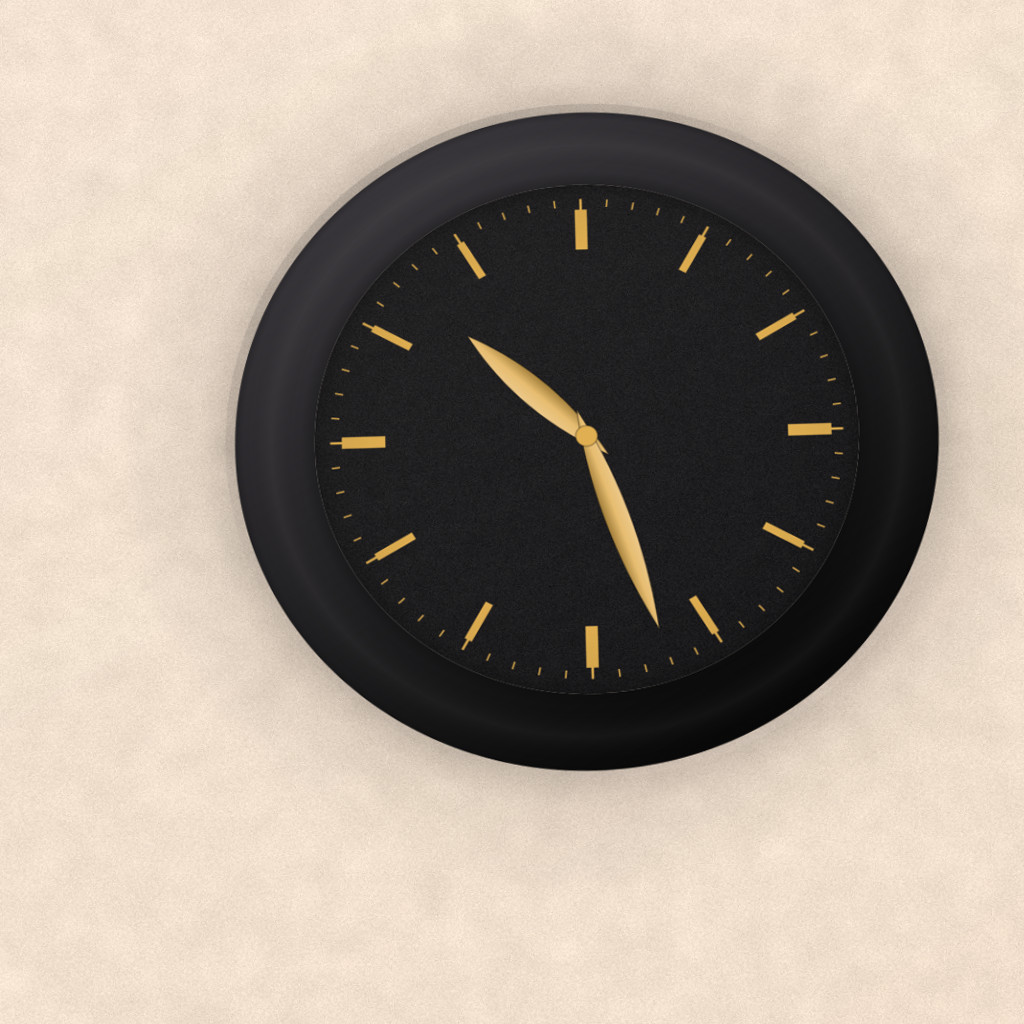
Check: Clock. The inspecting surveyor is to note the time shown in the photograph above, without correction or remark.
10:27
